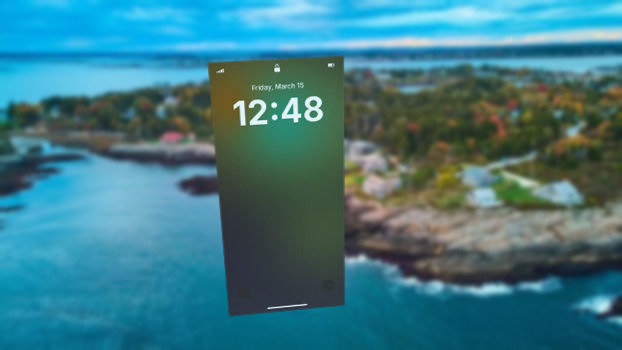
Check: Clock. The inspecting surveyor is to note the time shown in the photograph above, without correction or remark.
12:48
